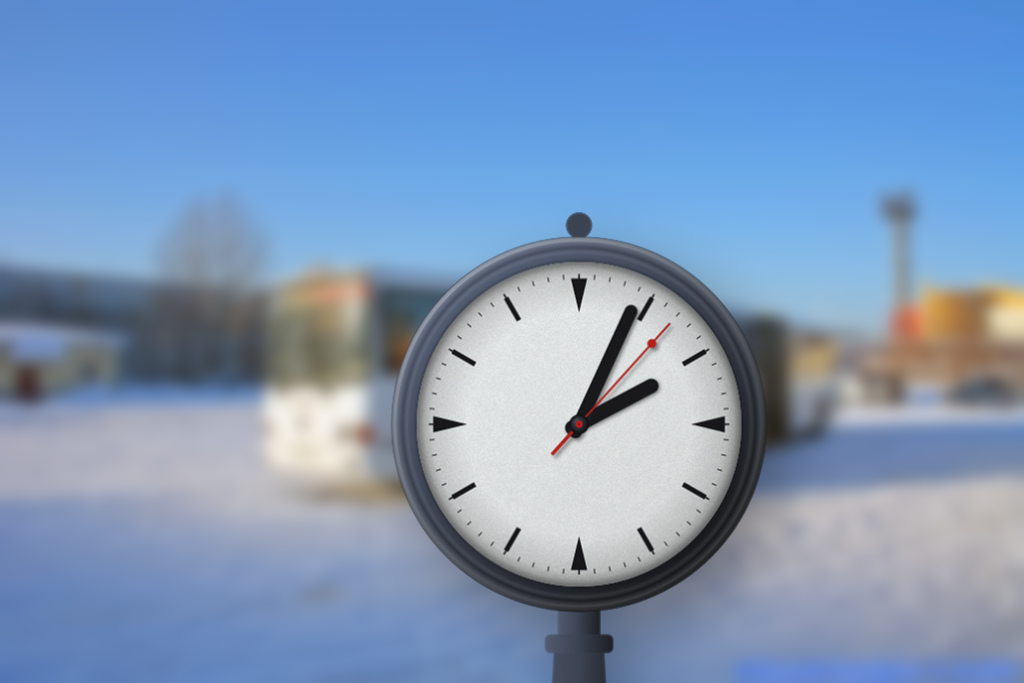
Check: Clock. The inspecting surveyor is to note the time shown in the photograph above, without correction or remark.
2:04:07
